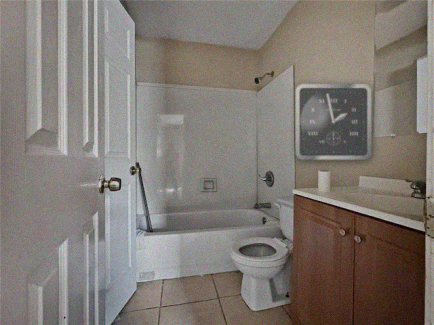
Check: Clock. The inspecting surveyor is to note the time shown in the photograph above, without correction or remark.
1:58
